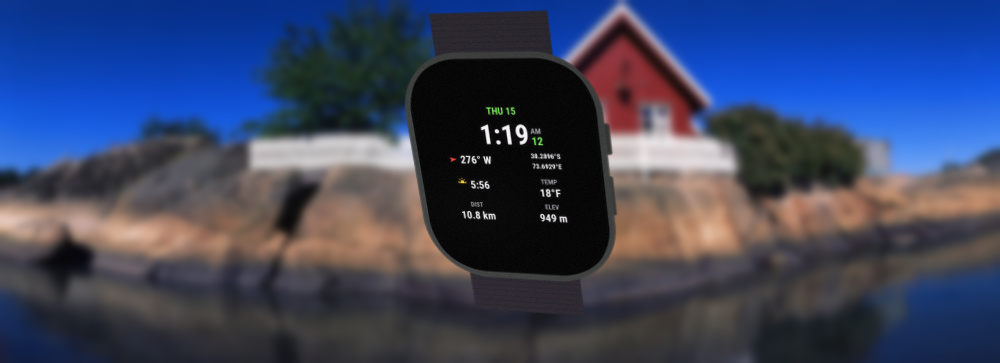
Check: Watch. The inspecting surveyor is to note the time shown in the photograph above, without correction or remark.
1:19:12
